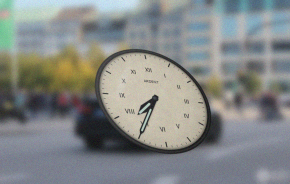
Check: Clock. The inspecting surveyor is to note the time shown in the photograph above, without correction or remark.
7:35
